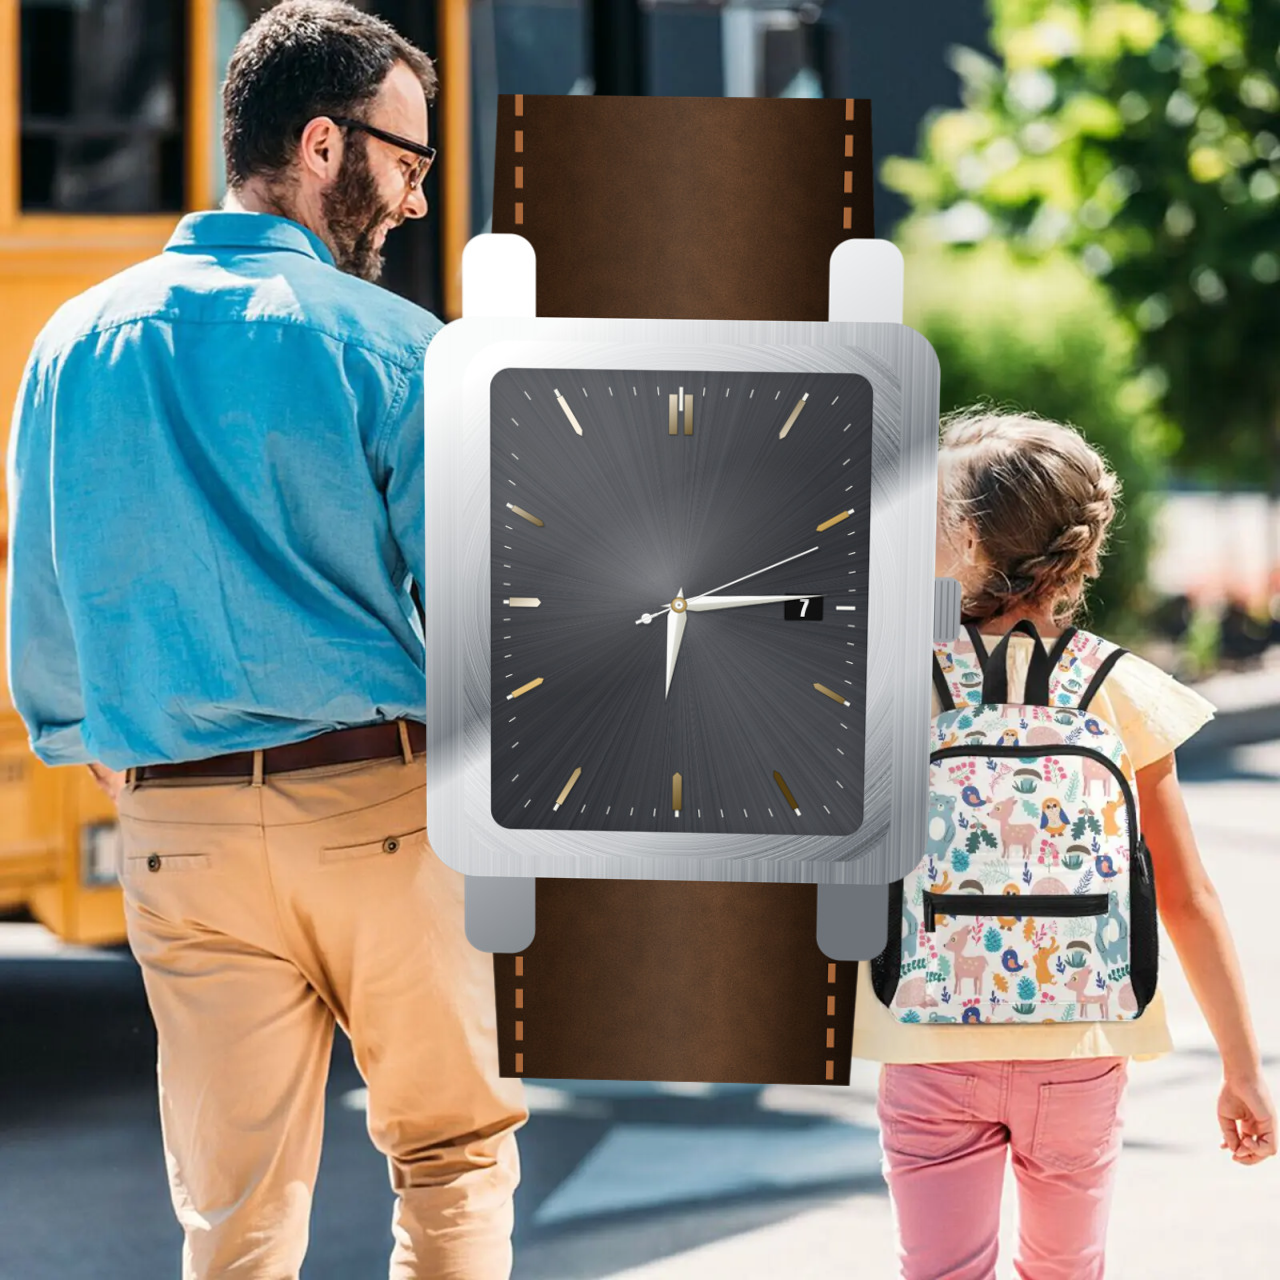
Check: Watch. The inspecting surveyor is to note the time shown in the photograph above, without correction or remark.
6:14:11
